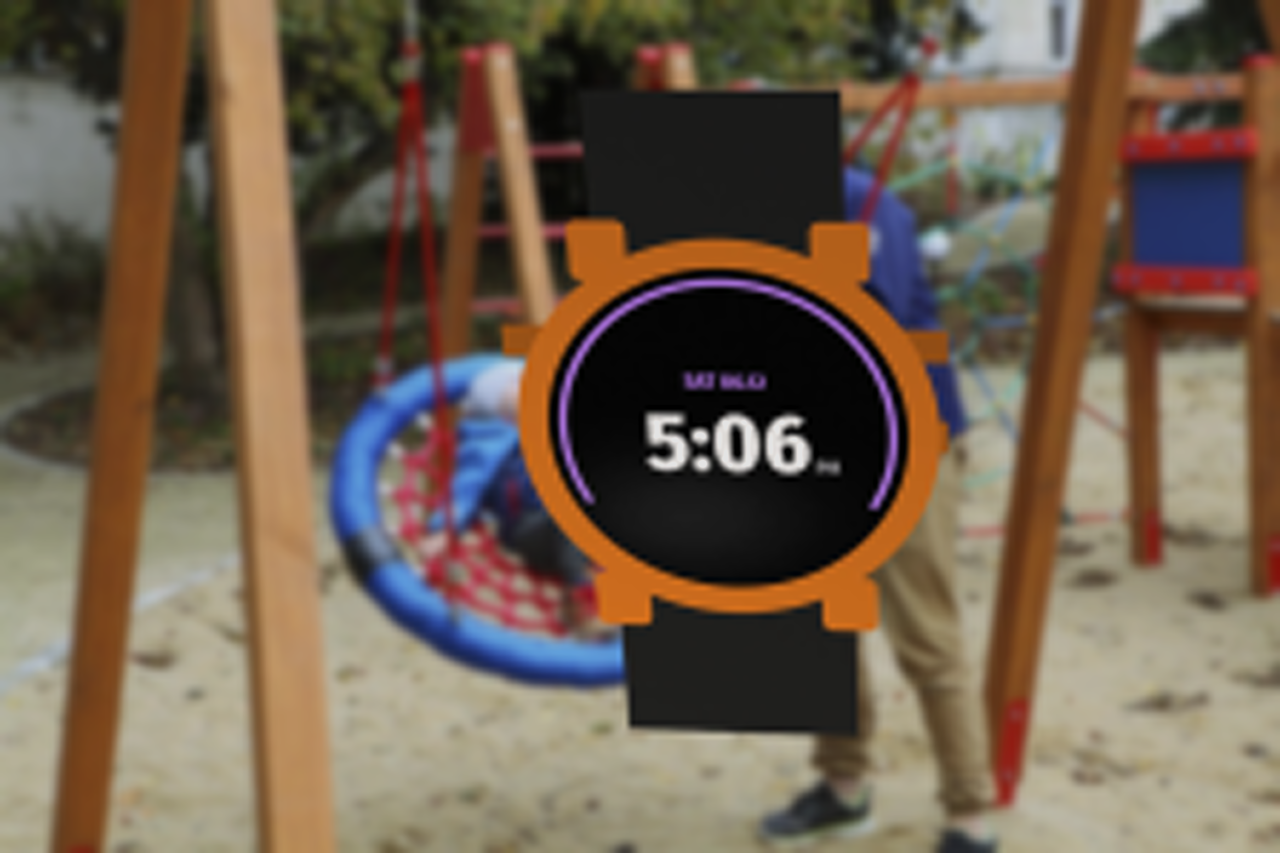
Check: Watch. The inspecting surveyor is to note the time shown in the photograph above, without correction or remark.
5:06
